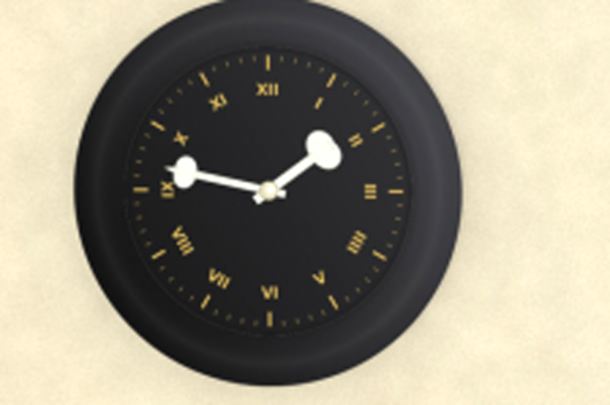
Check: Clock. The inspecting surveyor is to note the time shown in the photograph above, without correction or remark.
1:47
